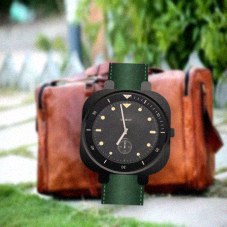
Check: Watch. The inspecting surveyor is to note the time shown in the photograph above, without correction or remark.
6:58
